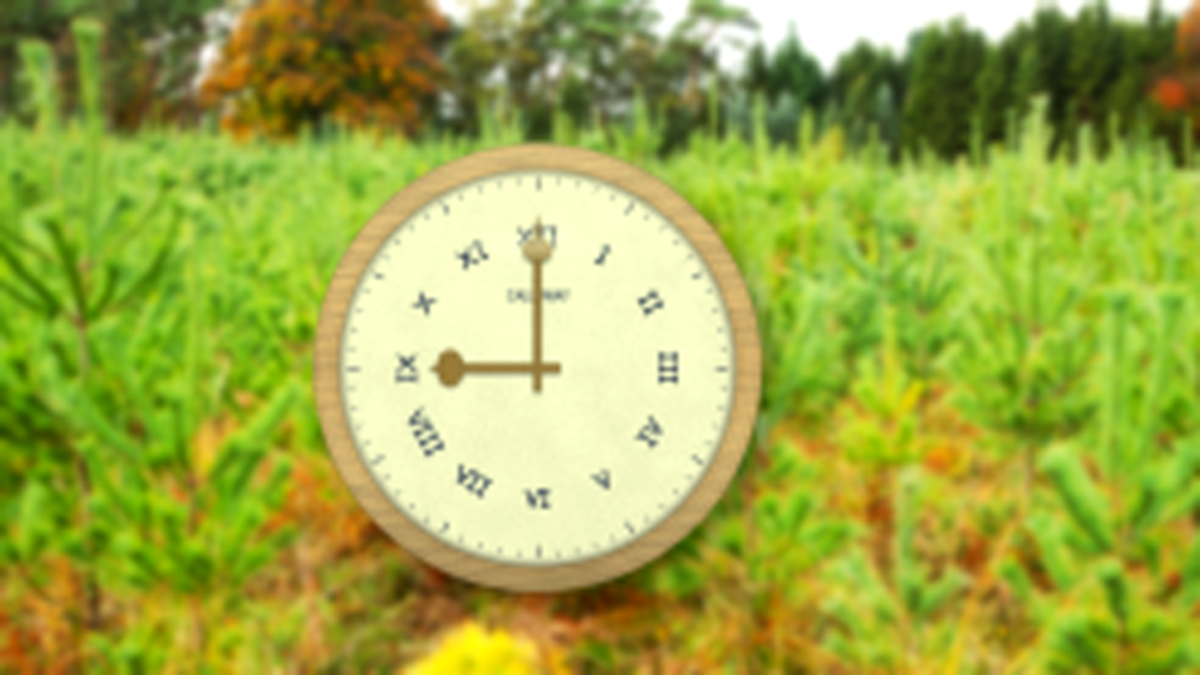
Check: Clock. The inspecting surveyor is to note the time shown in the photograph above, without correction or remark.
9:00
